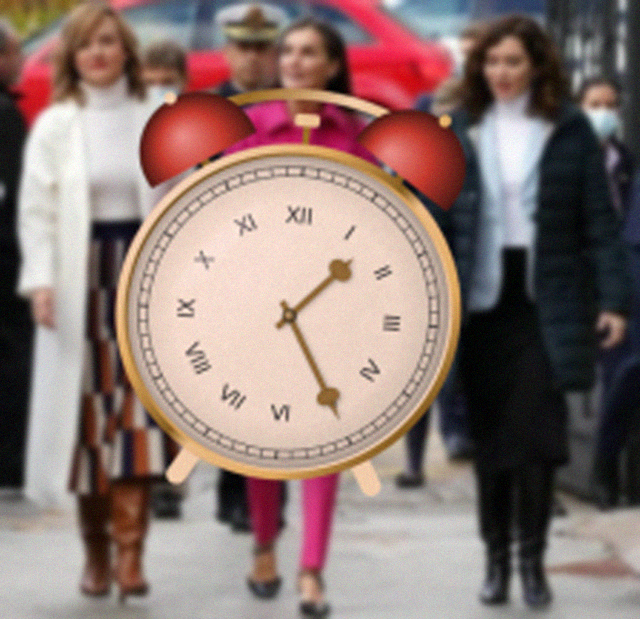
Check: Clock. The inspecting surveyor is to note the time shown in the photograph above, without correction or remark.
1:25
